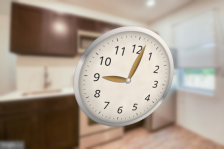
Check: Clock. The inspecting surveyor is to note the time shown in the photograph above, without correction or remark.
9:02
